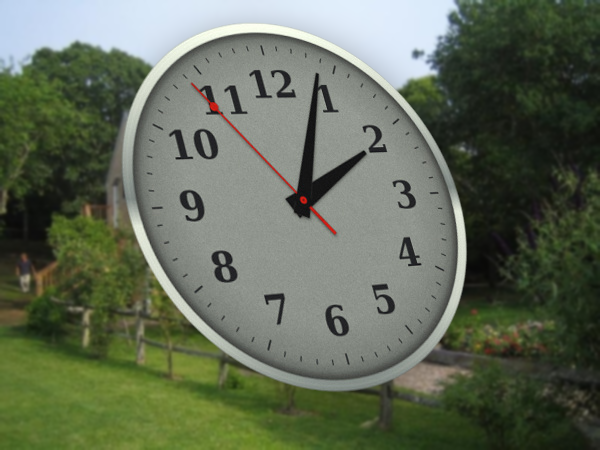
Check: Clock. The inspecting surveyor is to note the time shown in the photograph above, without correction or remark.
2:03:54
